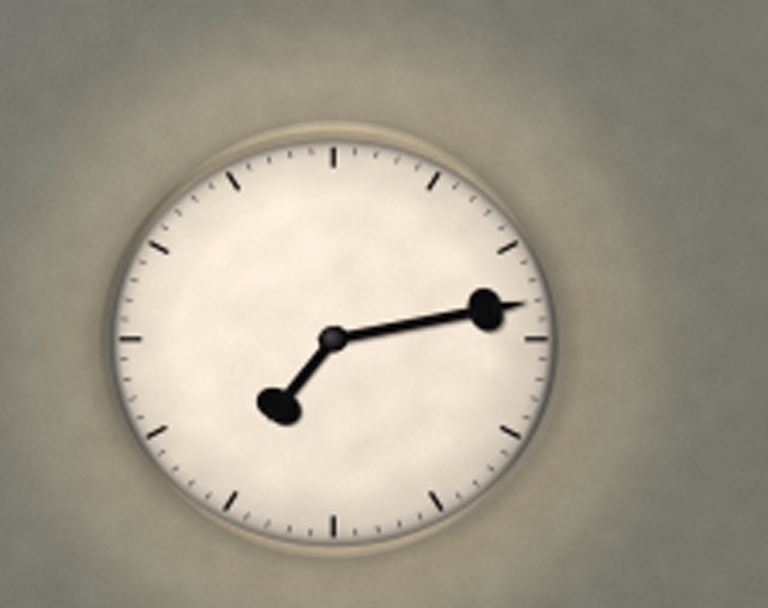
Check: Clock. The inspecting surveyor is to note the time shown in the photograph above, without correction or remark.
7:13
